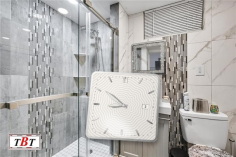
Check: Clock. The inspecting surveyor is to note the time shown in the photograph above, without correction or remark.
8:51
